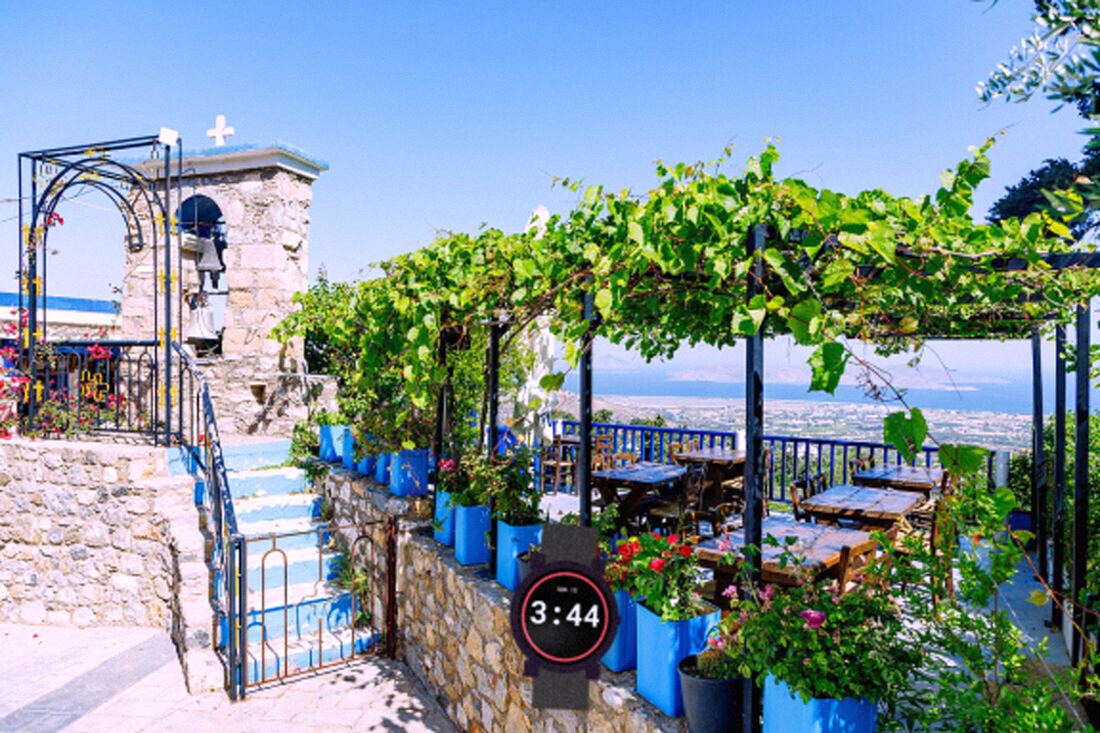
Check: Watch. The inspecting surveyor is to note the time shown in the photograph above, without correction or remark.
3:44
